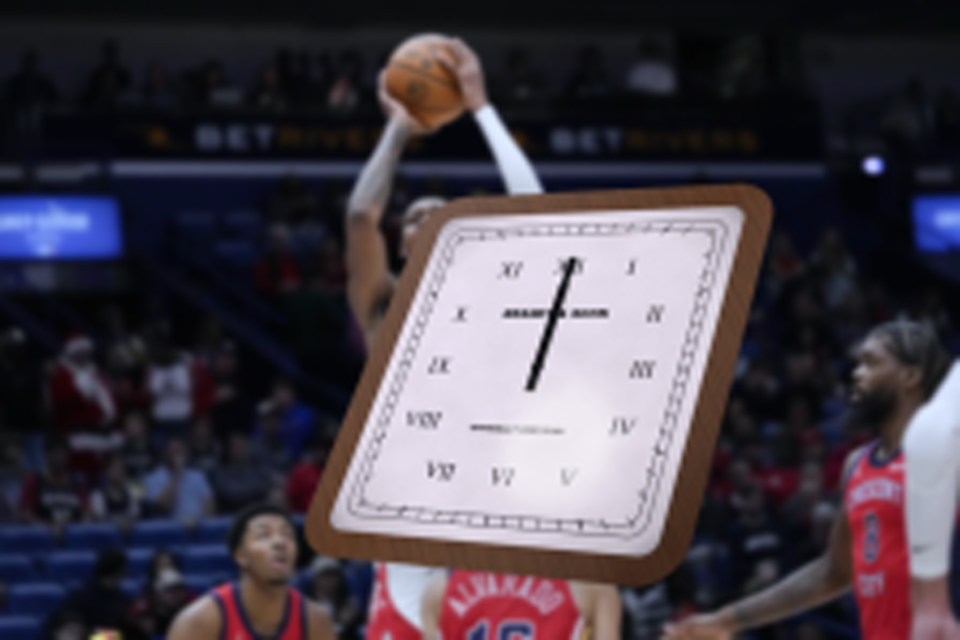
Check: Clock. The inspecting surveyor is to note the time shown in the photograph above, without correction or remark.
12:00
